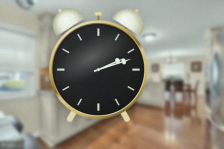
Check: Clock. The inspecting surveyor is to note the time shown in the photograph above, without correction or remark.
2:12
